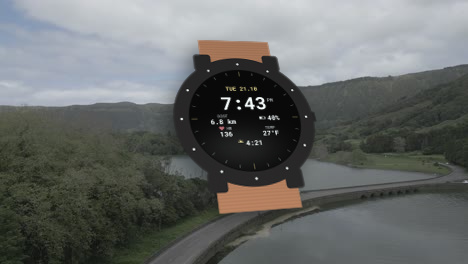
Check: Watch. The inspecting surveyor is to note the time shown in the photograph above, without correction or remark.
7:43
